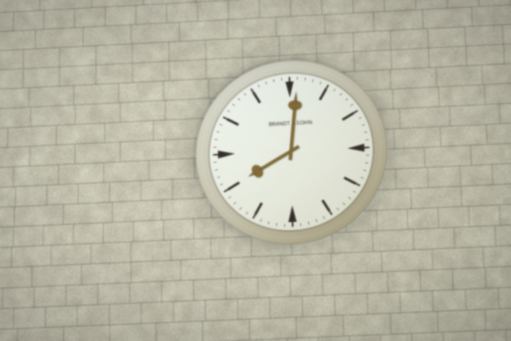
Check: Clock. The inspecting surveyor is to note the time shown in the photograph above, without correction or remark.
8:01
